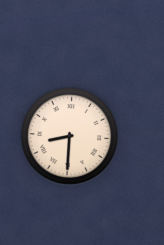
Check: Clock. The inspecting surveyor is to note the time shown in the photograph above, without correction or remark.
8:30
